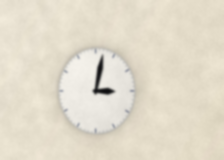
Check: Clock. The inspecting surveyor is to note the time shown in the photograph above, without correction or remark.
3:02
